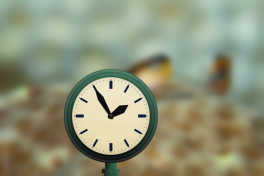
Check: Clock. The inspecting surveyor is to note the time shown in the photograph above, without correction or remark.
1:55
